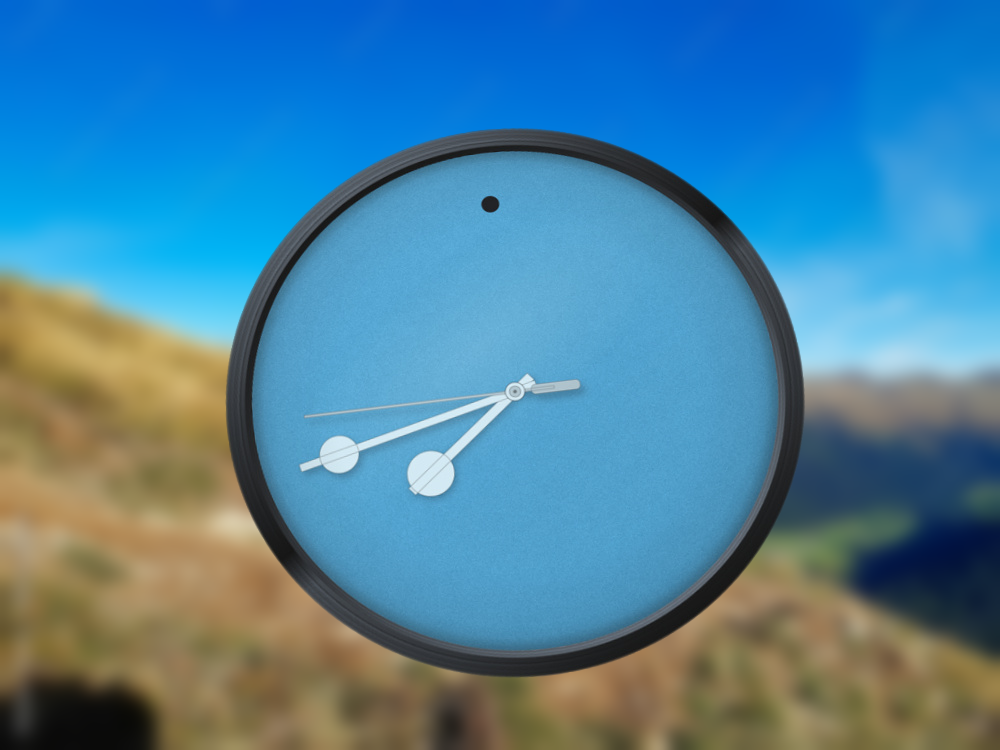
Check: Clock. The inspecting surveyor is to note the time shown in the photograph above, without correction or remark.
7:42:45
